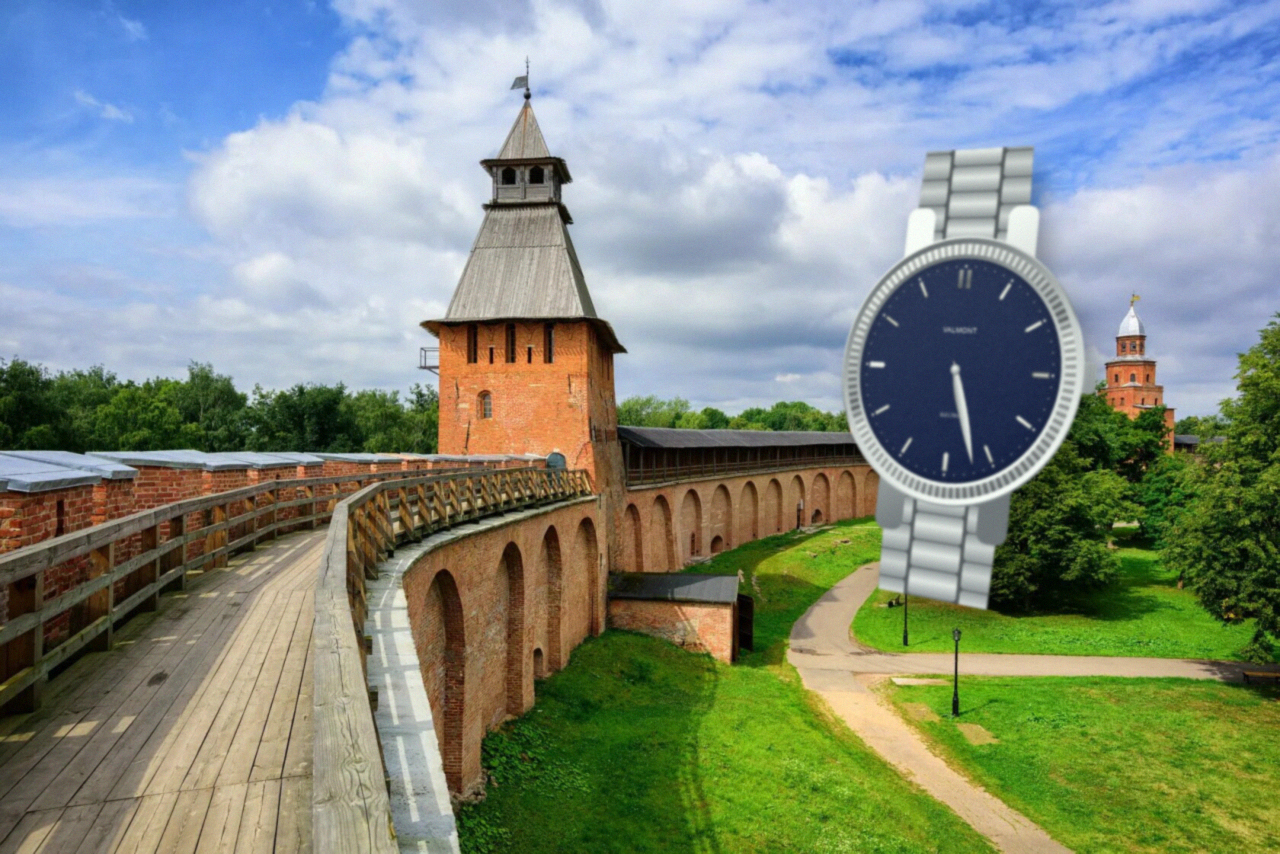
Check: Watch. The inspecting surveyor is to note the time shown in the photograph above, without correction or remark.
5:27
